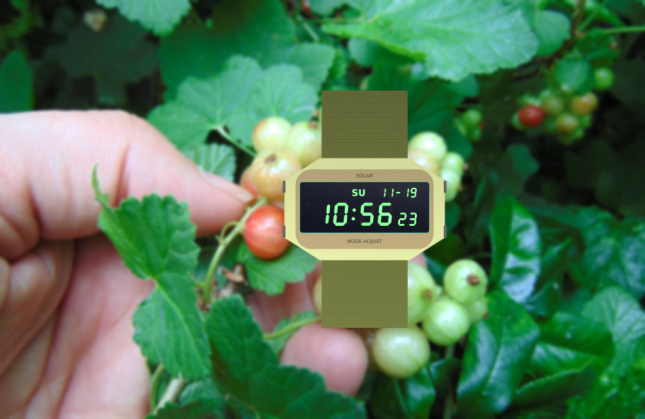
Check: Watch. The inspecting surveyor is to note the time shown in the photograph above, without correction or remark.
10:56:23
